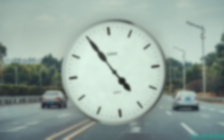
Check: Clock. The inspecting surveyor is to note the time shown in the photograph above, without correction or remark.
4:55
